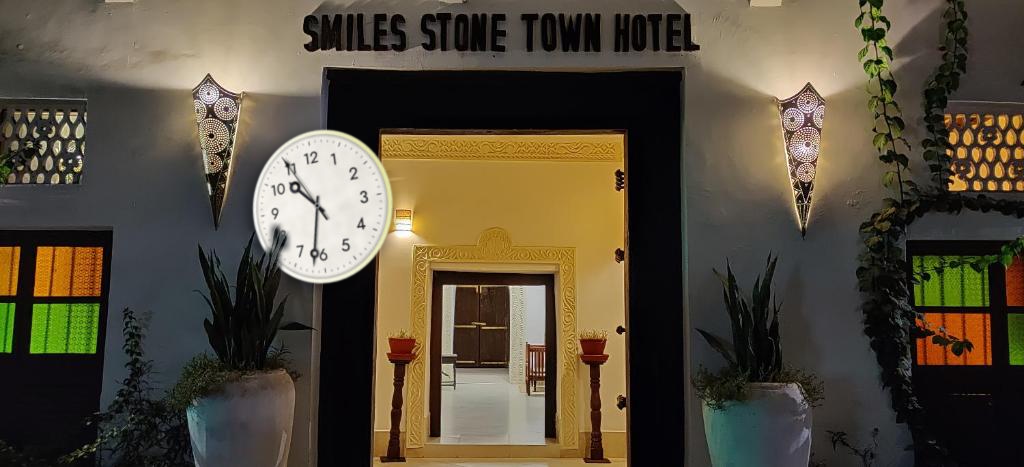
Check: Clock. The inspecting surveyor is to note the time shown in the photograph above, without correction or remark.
10:31:55
